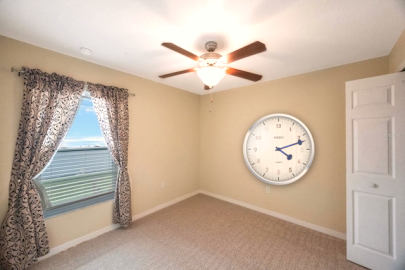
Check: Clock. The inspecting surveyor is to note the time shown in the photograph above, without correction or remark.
4:12
